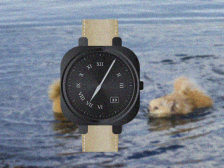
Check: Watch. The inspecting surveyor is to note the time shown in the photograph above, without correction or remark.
7:05
